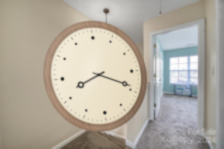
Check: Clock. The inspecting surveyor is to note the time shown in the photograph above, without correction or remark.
8:19
